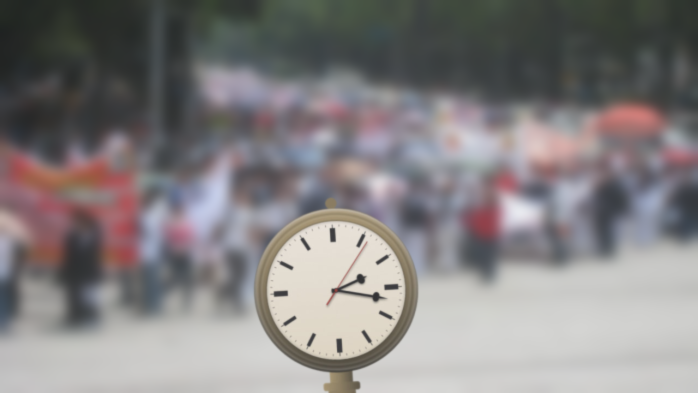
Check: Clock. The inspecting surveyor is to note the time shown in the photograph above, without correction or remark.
2:17:06
